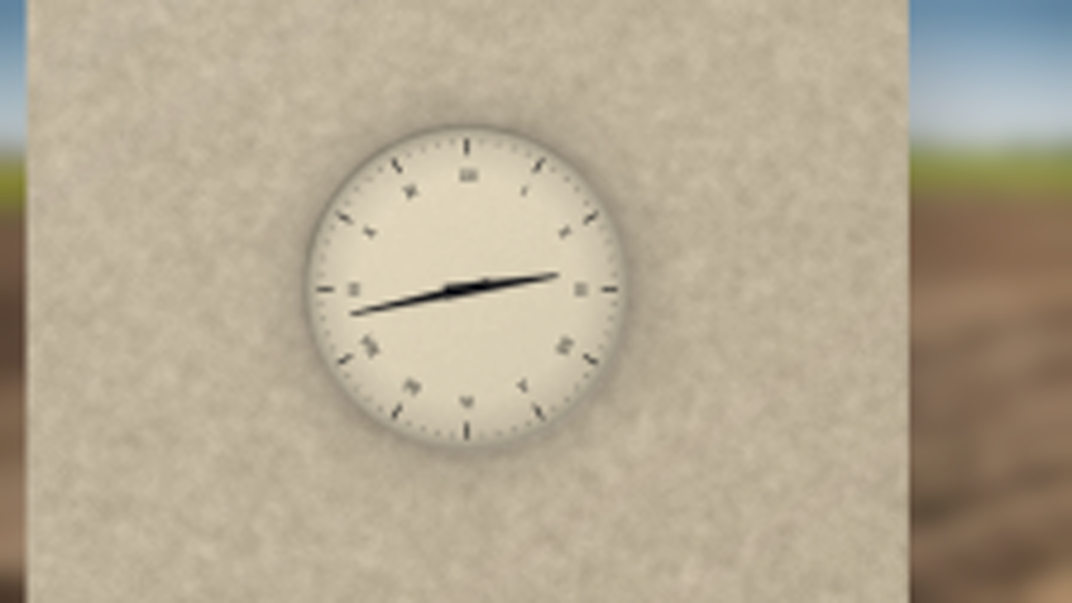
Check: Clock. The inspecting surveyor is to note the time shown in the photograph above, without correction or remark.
2:43
